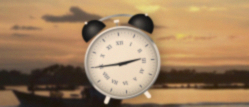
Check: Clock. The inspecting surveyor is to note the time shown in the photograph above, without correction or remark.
2:45
